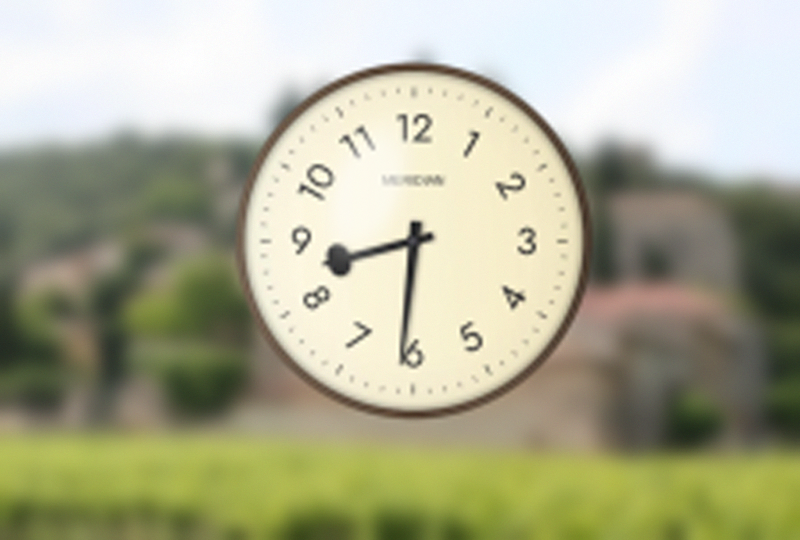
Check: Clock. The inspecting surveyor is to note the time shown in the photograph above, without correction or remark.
8:31
